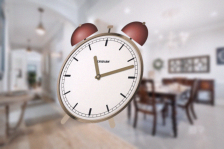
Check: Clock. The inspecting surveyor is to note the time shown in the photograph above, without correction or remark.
11:12
